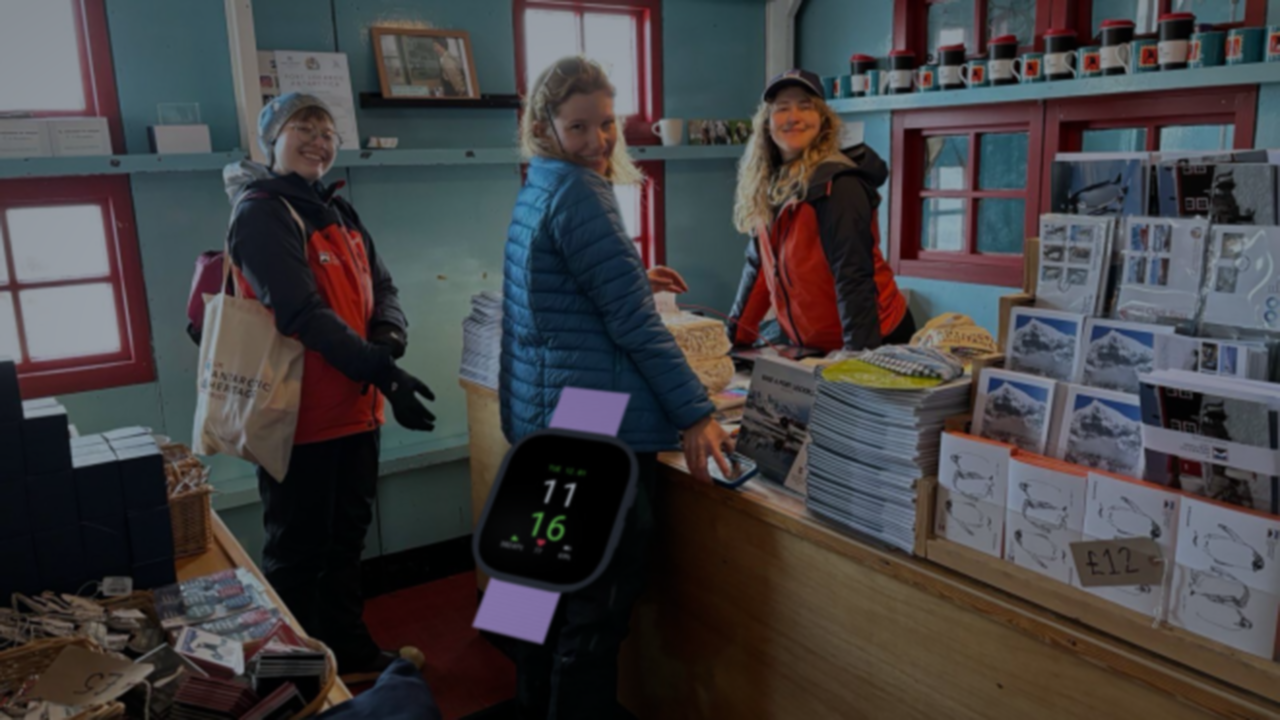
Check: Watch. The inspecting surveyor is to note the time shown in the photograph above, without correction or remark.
11:16
